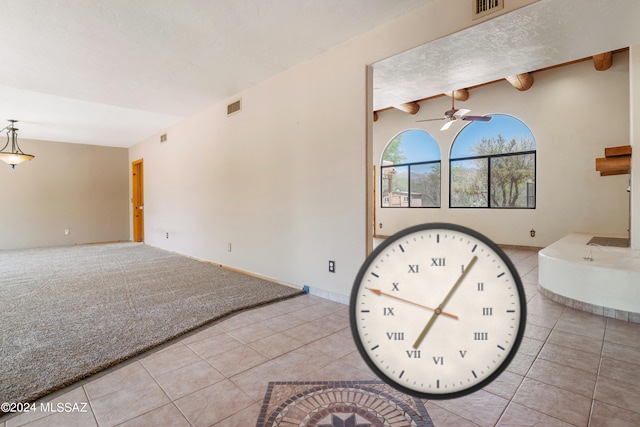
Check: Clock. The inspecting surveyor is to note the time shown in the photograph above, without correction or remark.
7:05:48
